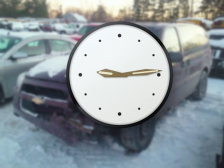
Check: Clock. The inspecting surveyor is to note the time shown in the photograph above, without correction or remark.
9:14
